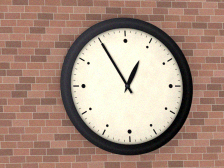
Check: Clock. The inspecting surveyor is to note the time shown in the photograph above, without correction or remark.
12:55
